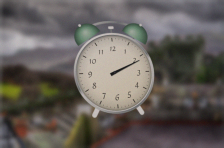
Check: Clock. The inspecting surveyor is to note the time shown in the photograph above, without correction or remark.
2:11
